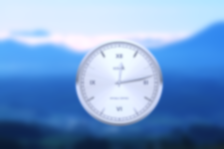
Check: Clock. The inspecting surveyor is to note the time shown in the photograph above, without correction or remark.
12:13
